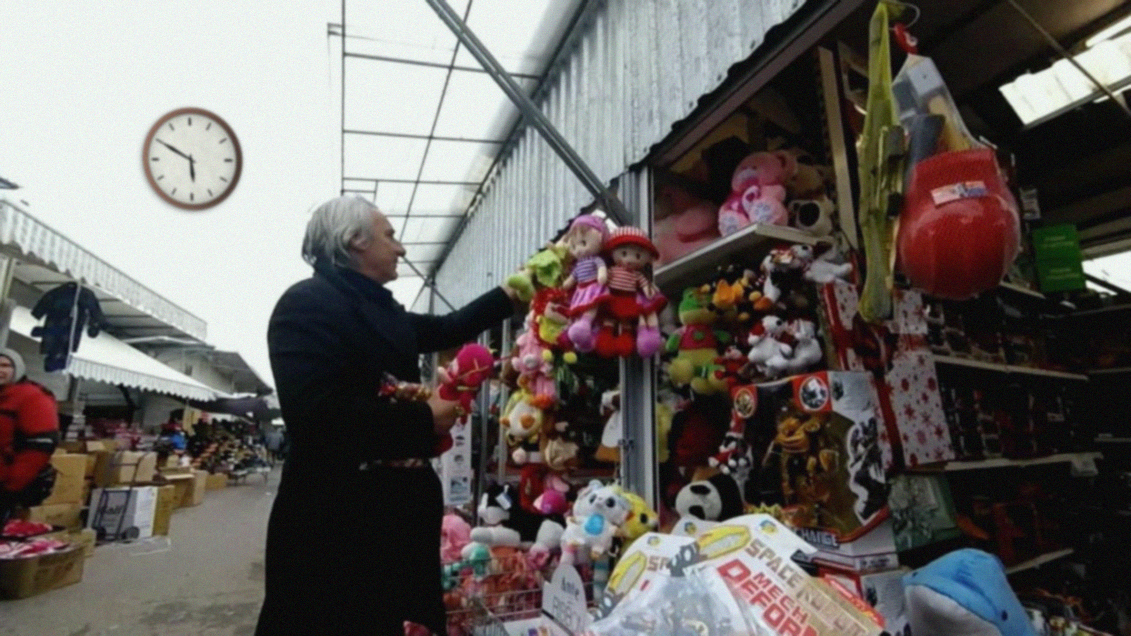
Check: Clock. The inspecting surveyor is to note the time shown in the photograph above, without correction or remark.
5:50
